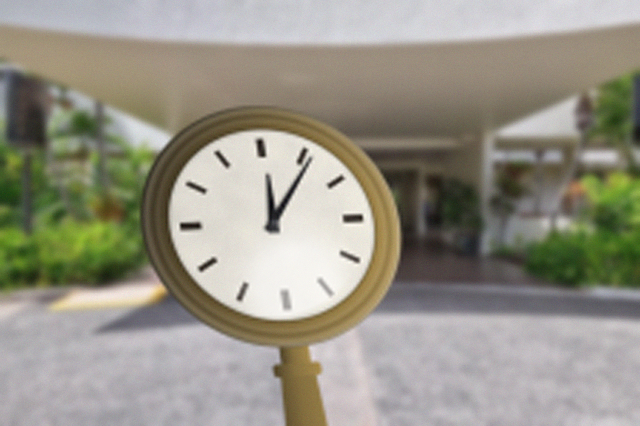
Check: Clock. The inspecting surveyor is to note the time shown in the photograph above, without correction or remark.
12:06
